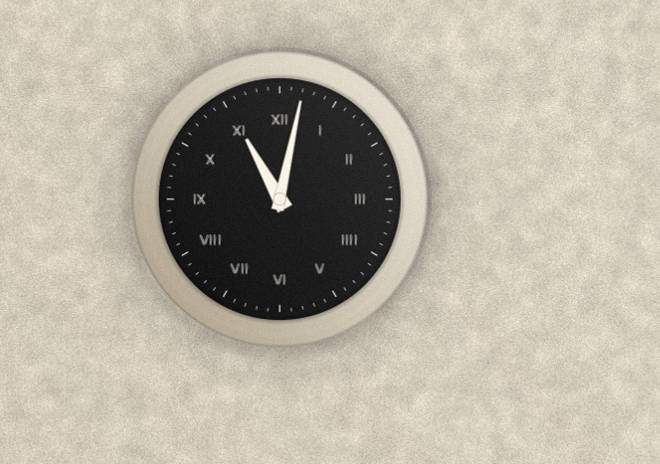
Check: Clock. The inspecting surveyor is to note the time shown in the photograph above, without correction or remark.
11:02
